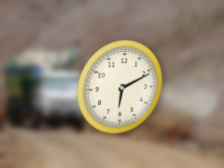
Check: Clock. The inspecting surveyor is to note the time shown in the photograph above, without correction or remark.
6:11
